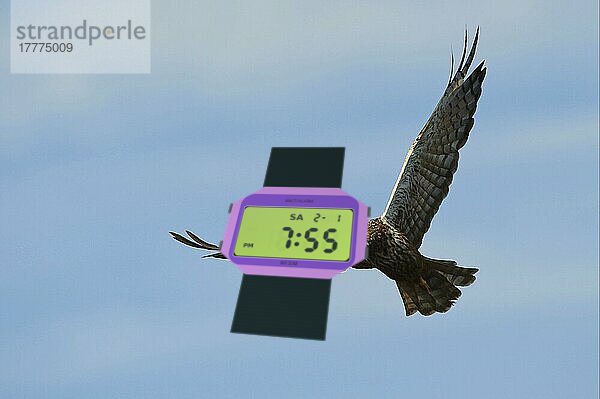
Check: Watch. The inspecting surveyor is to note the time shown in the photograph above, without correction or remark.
7:55
